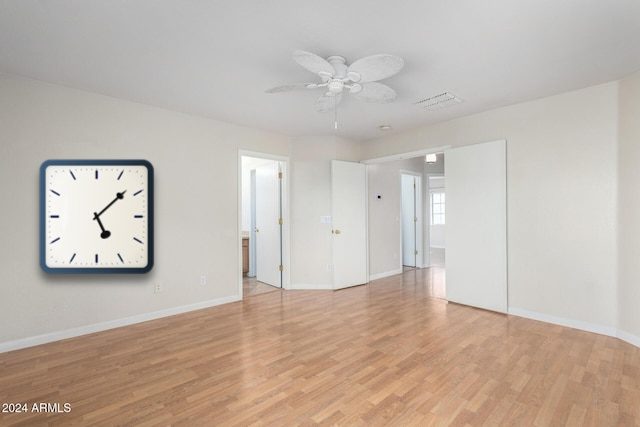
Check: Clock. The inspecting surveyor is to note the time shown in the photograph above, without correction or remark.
5:08
